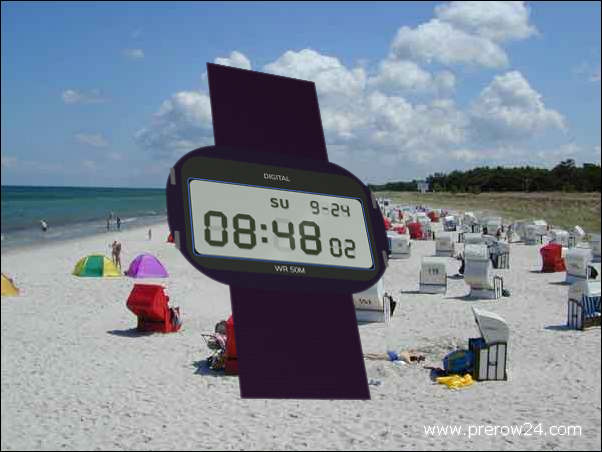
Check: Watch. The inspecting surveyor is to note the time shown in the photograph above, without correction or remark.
8:48:02
